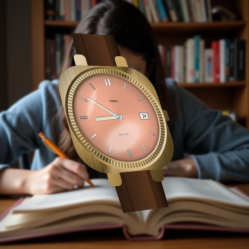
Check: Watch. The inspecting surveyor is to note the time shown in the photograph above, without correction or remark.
8:51
